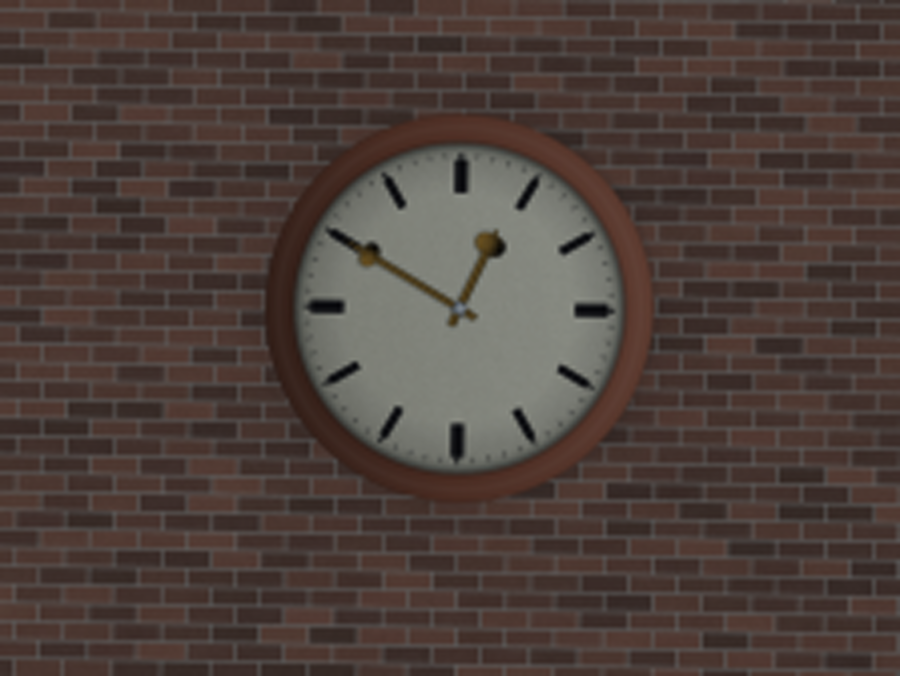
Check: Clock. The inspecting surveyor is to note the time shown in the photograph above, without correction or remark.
12:50
